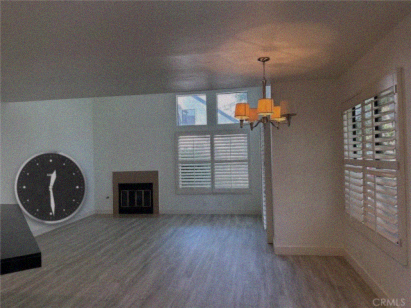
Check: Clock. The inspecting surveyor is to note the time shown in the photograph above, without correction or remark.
12:29
